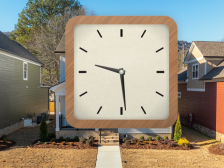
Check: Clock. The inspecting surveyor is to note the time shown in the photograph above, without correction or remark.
9:29
